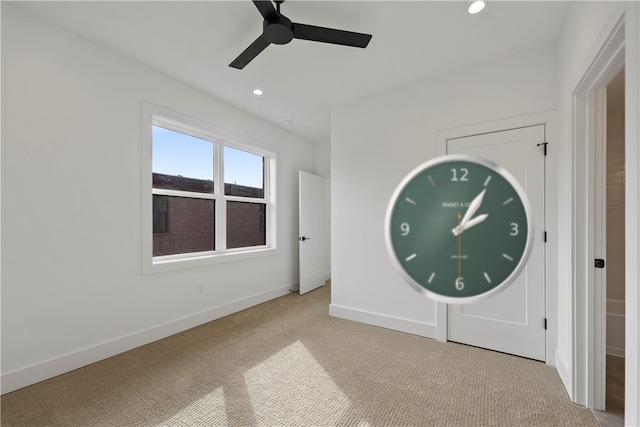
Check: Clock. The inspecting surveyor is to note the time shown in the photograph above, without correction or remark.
2:05:30
